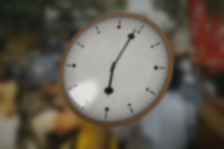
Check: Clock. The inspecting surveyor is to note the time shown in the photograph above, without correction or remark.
6:04
